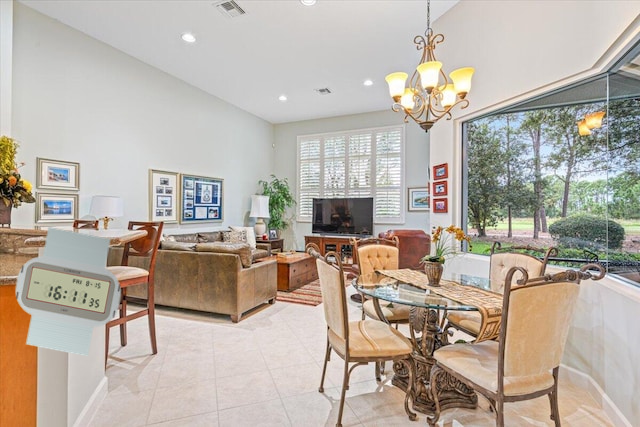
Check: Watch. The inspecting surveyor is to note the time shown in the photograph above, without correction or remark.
16:11:35
